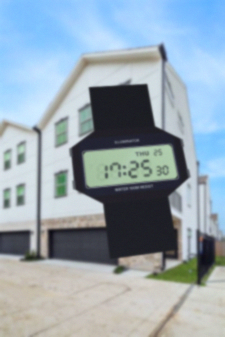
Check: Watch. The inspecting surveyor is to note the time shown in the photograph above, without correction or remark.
17:25
